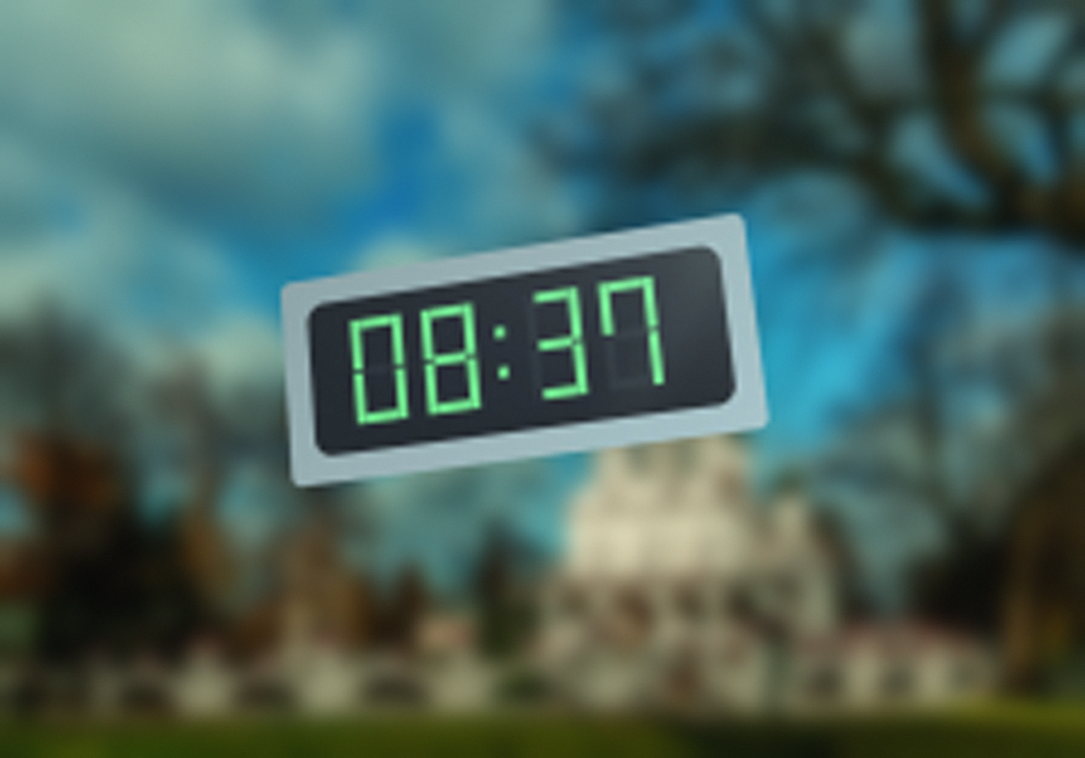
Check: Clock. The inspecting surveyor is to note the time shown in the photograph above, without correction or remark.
8:37
